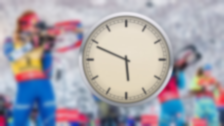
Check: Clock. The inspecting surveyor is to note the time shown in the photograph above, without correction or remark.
5:49
